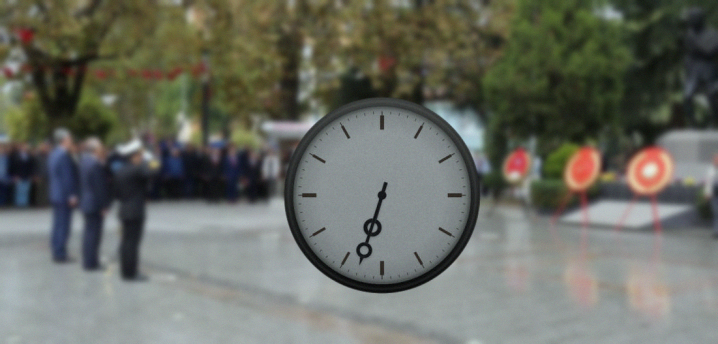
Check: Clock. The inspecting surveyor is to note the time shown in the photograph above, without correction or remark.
6:33
